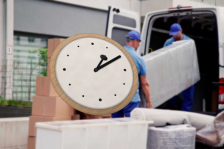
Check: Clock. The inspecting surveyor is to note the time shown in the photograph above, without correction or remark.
1:10
